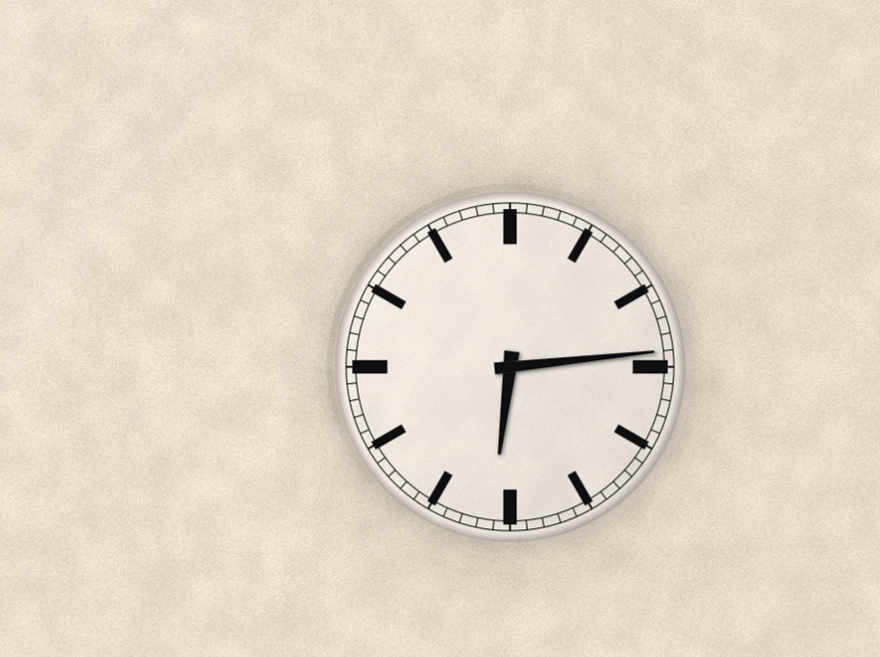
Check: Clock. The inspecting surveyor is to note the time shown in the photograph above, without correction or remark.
6:14
